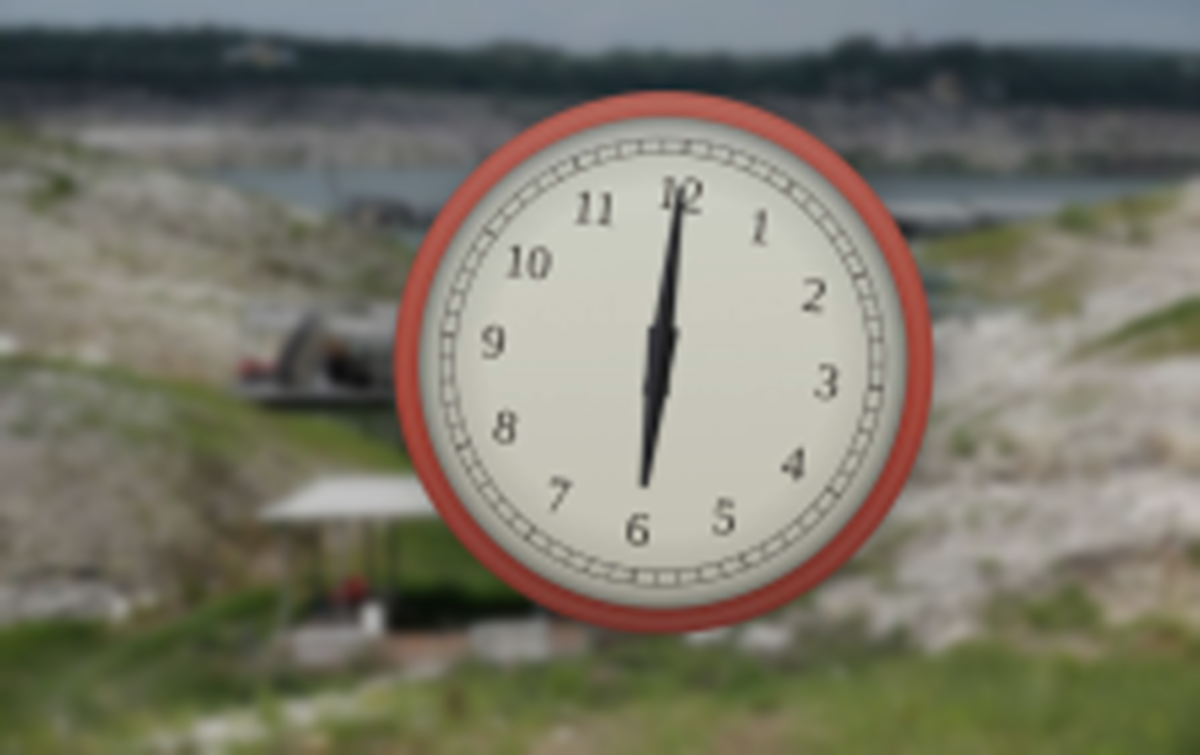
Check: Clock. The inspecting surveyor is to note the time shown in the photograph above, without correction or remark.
6:00
